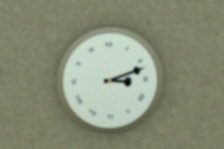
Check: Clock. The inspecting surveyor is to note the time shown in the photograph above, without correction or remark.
3:12
